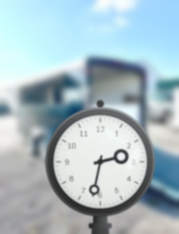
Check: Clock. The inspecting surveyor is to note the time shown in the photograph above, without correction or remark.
2:32
